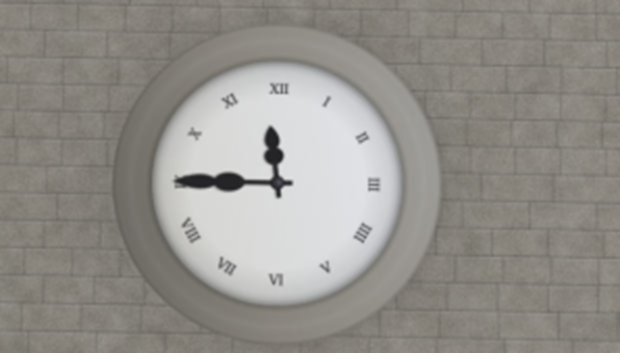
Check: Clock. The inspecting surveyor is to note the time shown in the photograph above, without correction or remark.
11:45
